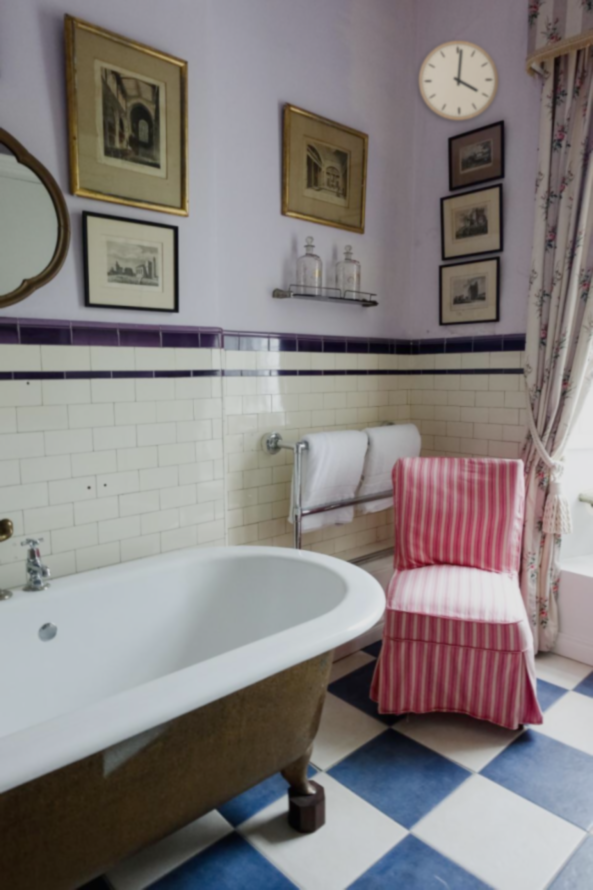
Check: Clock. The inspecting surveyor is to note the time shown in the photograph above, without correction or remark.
4:01
